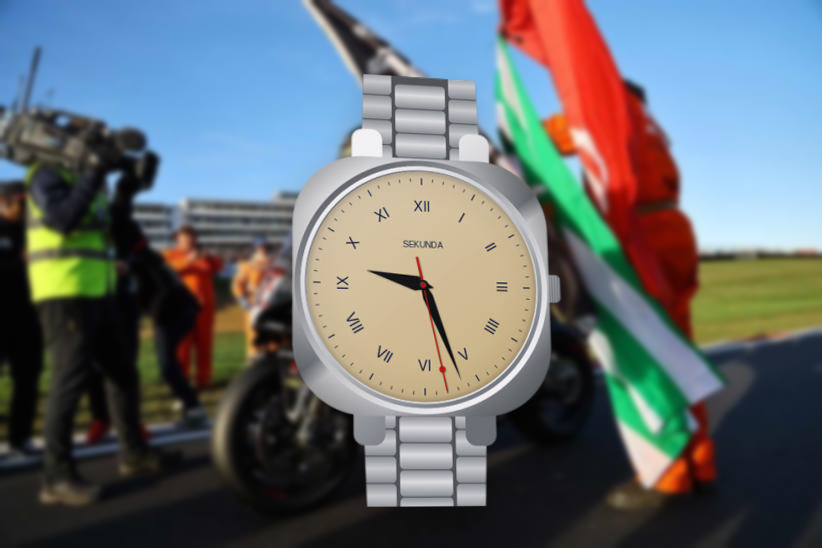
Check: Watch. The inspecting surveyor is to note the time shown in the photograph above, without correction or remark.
9:26:28
